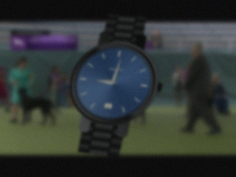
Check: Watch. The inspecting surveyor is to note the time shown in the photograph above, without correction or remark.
9:01
